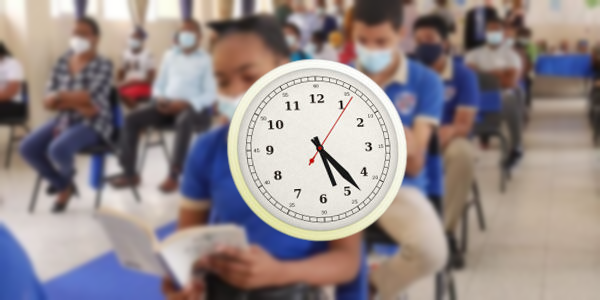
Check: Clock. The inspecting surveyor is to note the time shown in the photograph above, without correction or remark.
5:23:06
